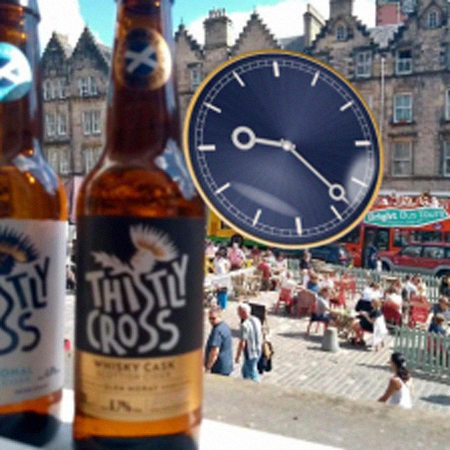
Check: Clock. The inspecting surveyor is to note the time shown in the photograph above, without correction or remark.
9:23
